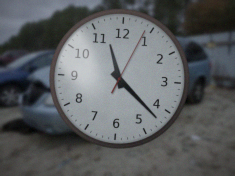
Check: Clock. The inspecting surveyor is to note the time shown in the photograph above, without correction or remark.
11:22:04
